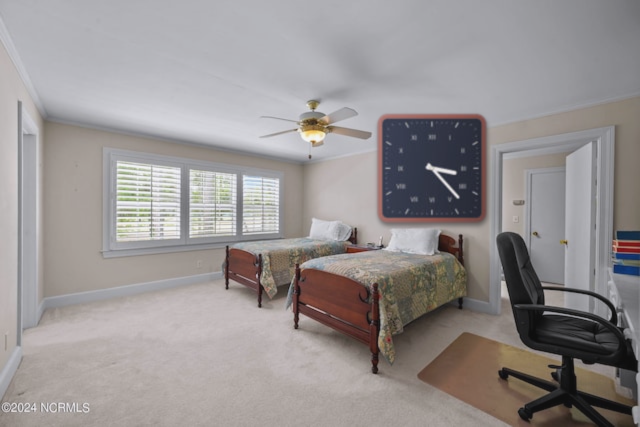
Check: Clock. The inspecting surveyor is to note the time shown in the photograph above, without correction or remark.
3:23
